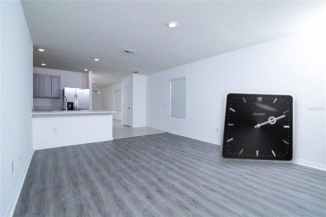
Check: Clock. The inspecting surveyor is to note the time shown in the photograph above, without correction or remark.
2:11
